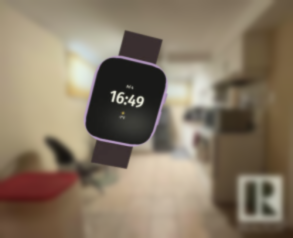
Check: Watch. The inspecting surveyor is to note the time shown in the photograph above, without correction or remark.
16:49
